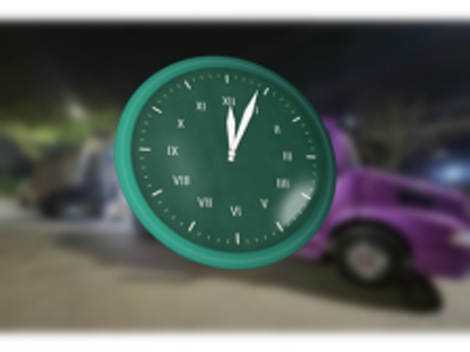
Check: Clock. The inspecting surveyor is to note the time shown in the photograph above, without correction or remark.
12:04
